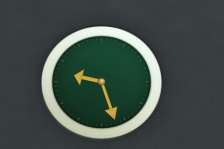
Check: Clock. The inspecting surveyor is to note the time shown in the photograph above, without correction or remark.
9:27
